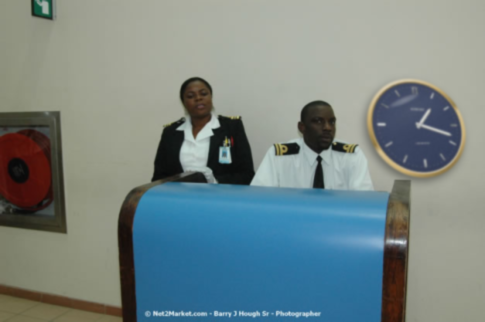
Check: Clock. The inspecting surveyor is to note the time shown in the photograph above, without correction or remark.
1:18
